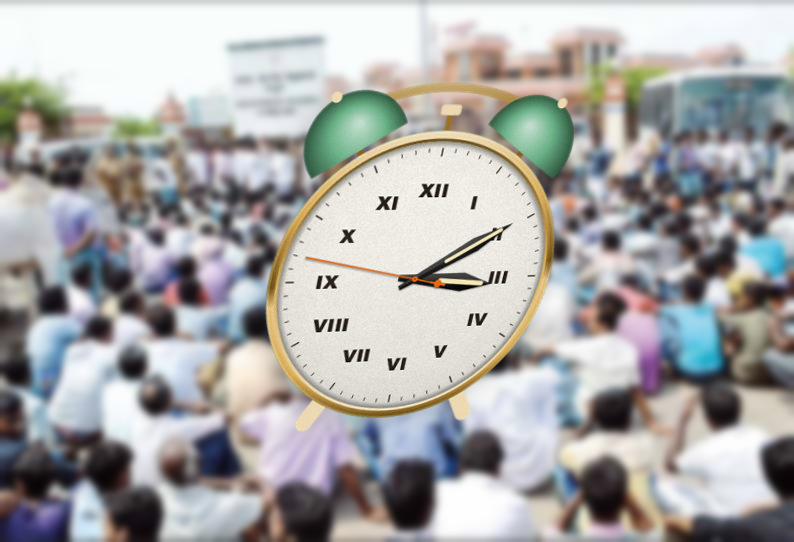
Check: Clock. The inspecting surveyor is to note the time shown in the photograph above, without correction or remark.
3:09:47
